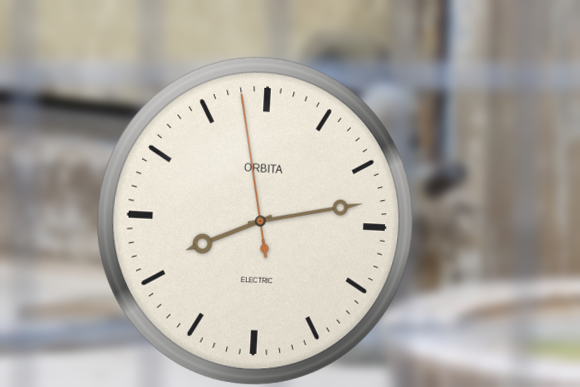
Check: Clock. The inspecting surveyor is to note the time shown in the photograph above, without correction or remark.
8:12:58
